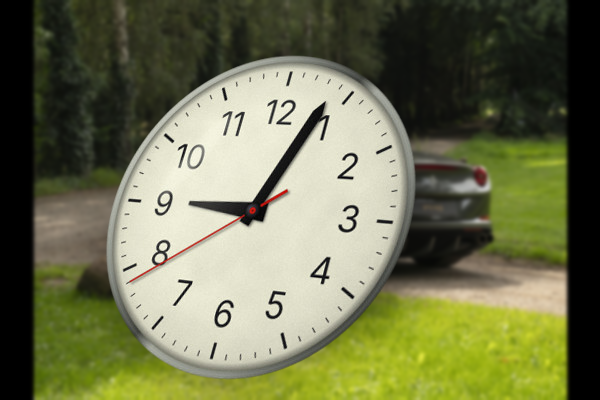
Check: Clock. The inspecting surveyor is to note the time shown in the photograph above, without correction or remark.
9:03:39
